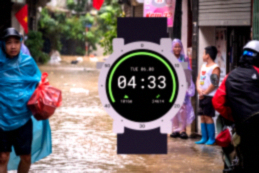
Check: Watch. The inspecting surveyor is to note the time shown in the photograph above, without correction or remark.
4:33
